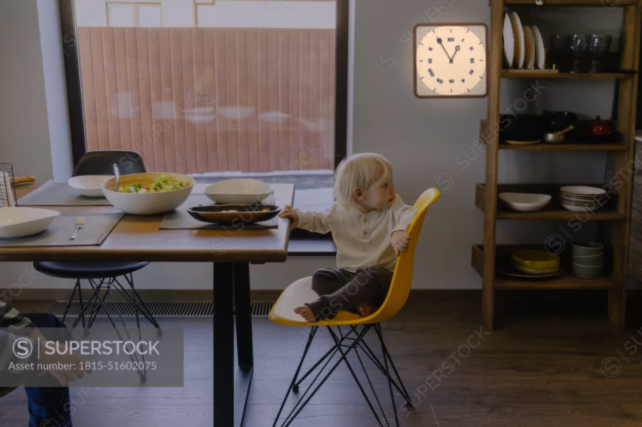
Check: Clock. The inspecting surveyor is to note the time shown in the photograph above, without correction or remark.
12:55
